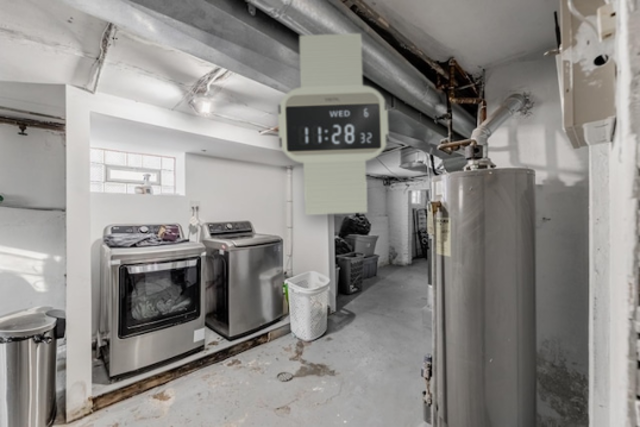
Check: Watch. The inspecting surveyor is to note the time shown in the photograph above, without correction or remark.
11:28
